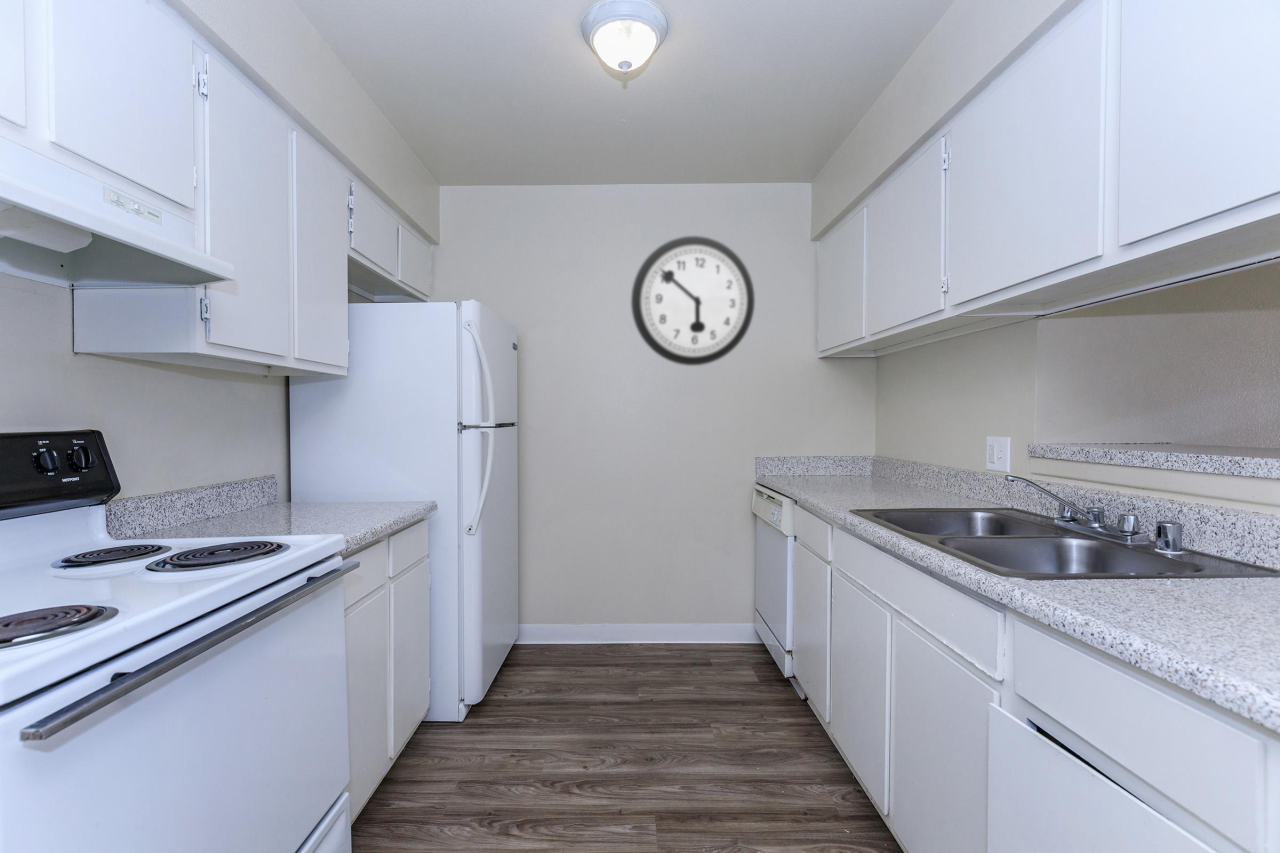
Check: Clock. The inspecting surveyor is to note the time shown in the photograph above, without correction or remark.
5:51
